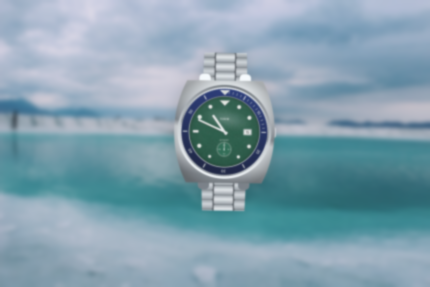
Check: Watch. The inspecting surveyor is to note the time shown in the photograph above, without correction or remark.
10:49
